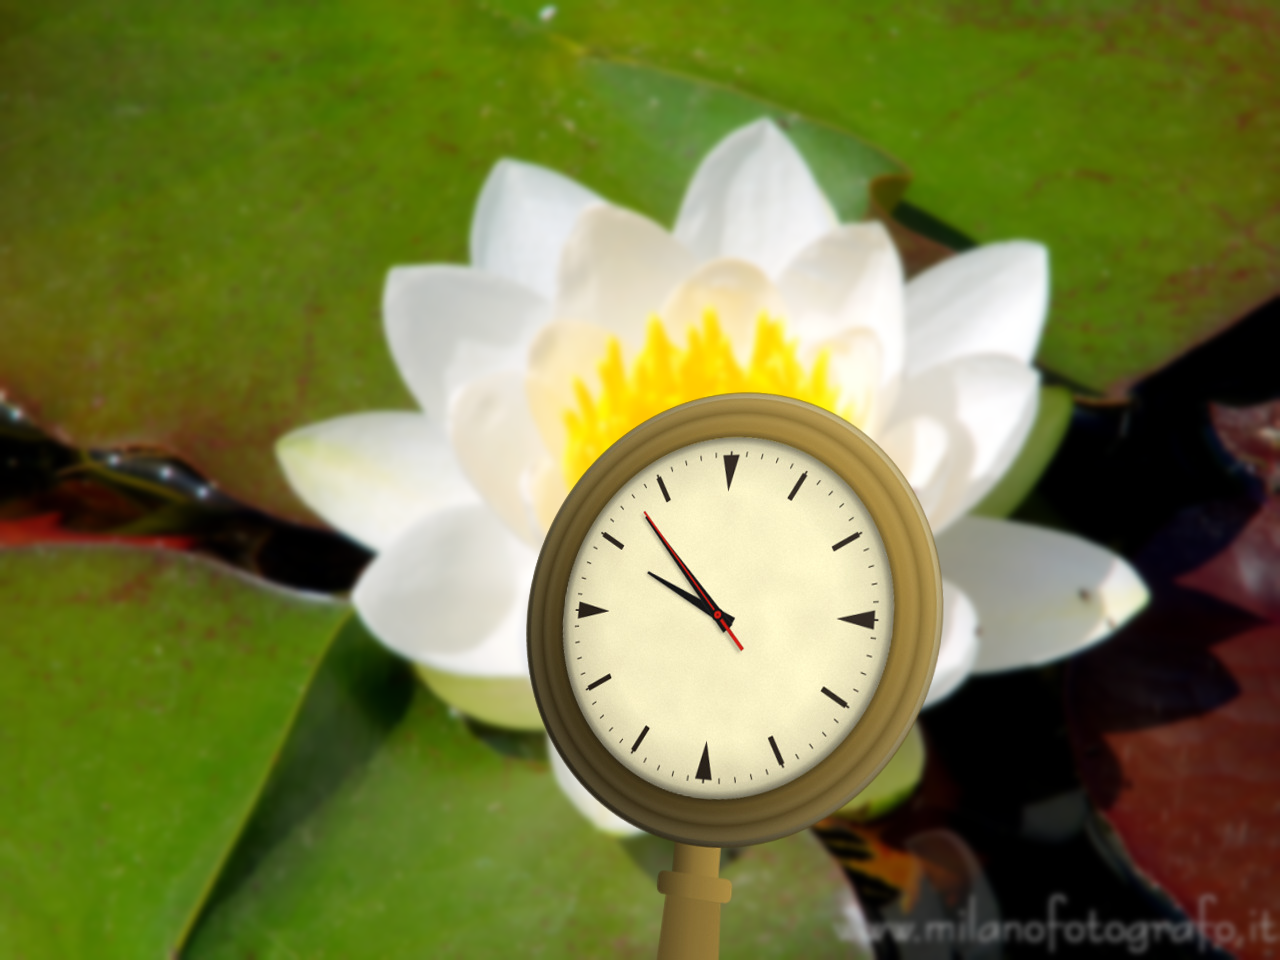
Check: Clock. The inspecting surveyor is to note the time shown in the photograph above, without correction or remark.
9:52:53
